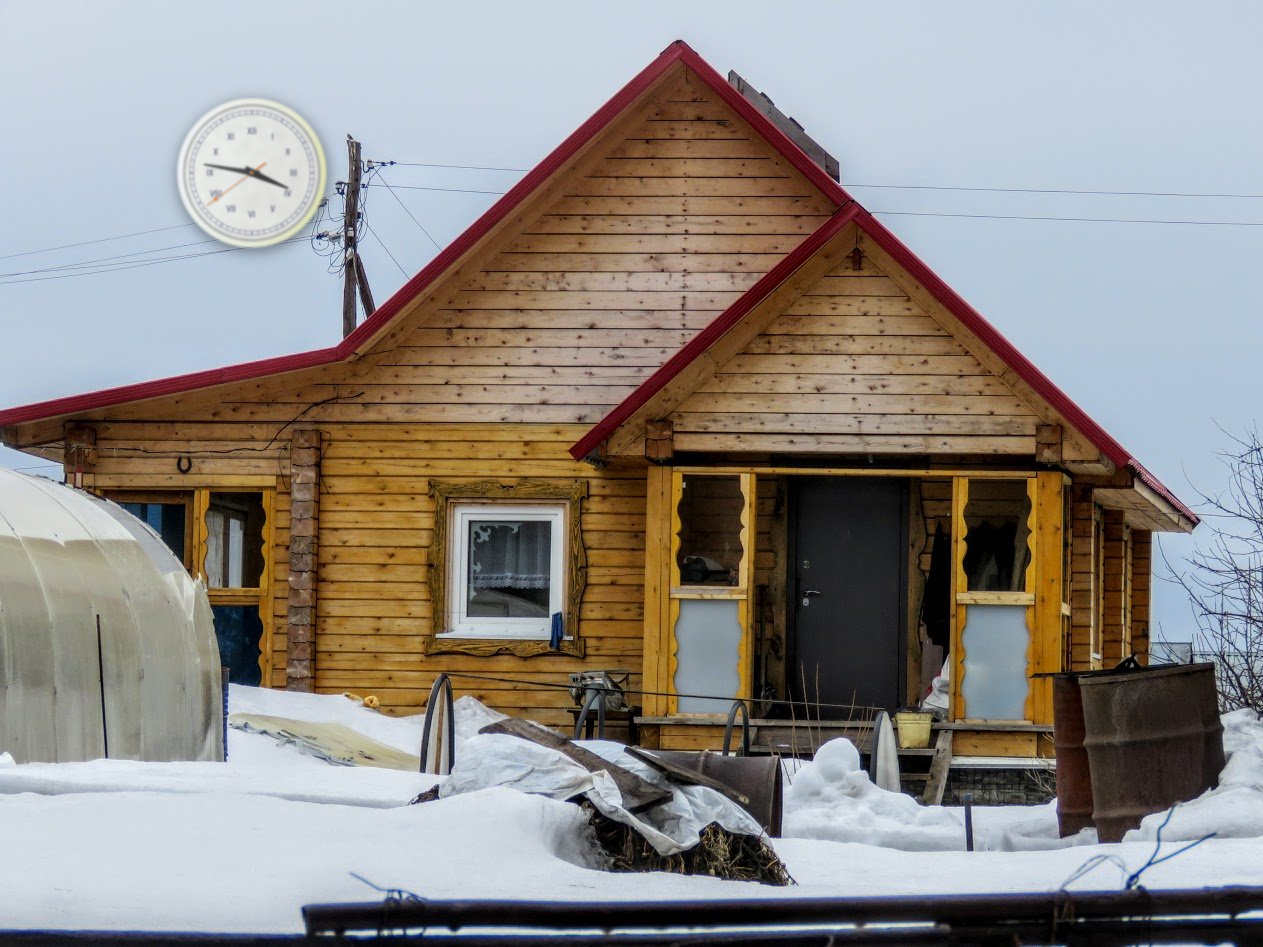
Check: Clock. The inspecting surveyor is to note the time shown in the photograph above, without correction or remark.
3:46:39
